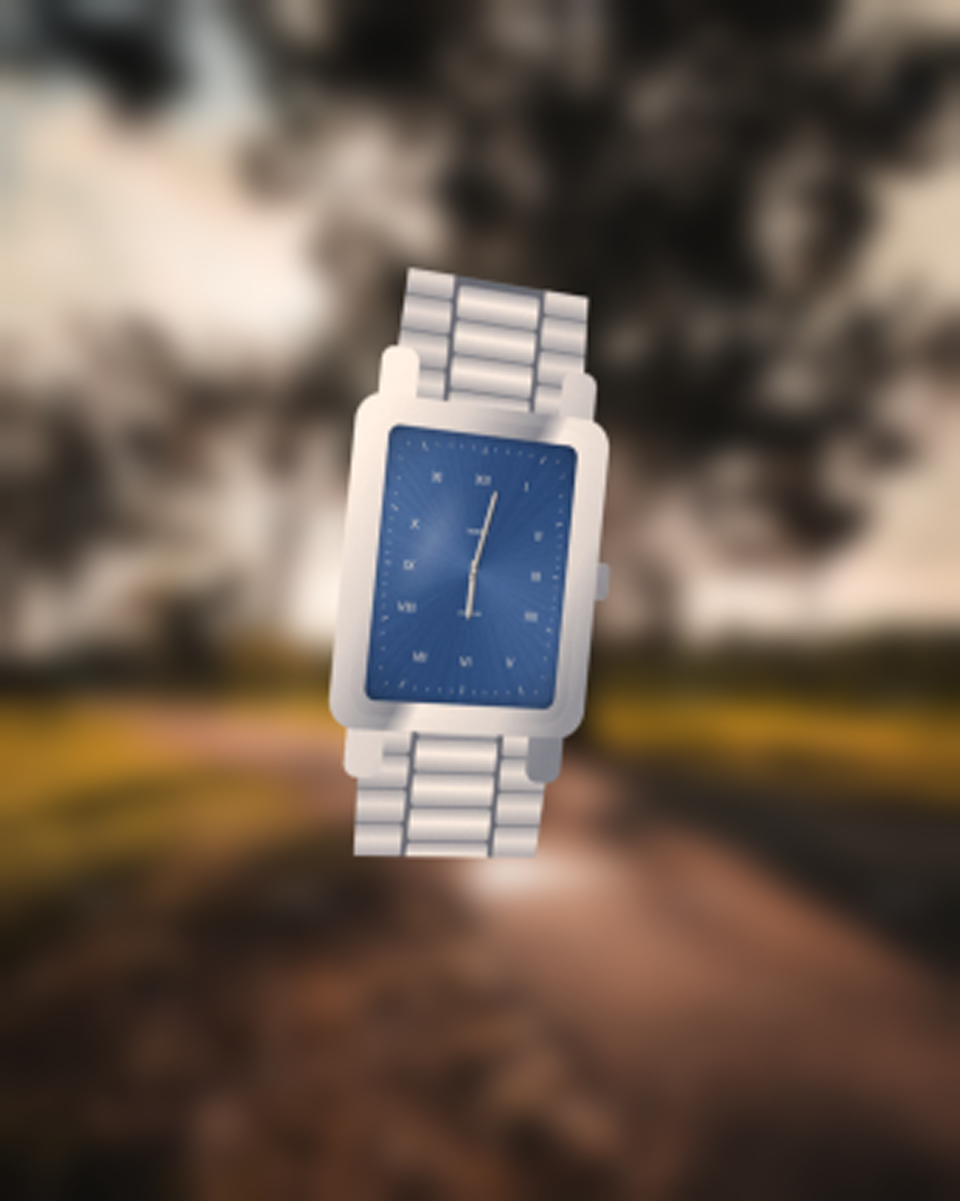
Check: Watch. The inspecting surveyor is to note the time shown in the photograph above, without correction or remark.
6:02
